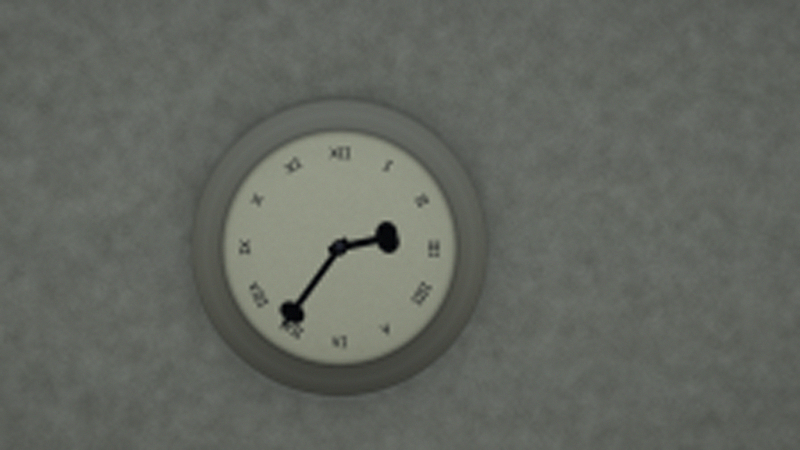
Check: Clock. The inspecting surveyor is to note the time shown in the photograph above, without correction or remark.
2:36
